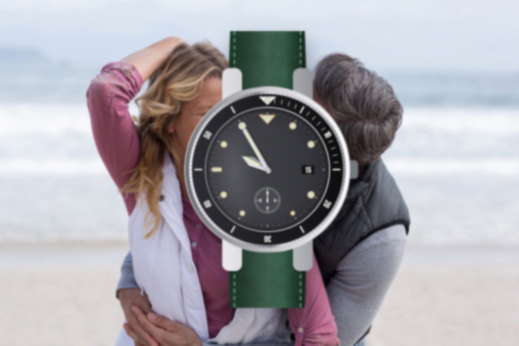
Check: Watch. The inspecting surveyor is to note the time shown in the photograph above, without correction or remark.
9:55
